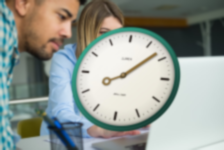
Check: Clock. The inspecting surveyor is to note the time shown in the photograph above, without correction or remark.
8:08
